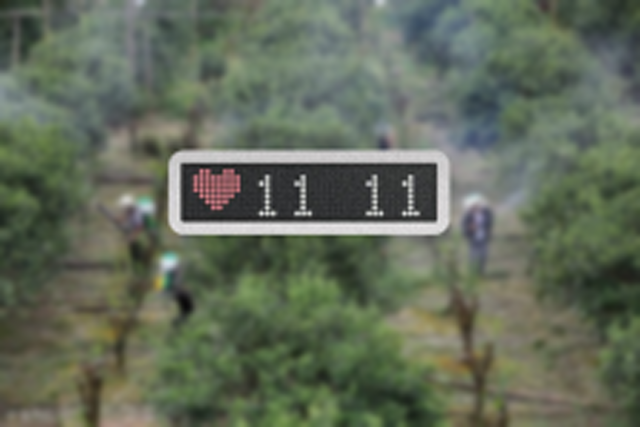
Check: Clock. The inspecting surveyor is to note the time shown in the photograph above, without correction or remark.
11:11
